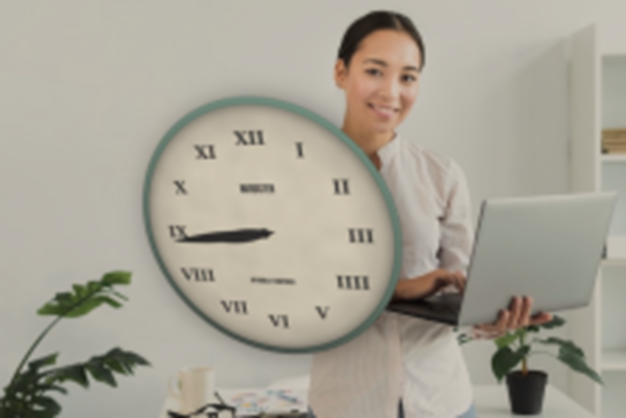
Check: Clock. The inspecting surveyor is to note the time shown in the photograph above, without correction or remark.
8:44
